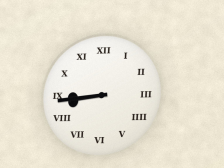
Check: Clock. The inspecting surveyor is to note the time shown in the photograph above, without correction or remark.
8:44
